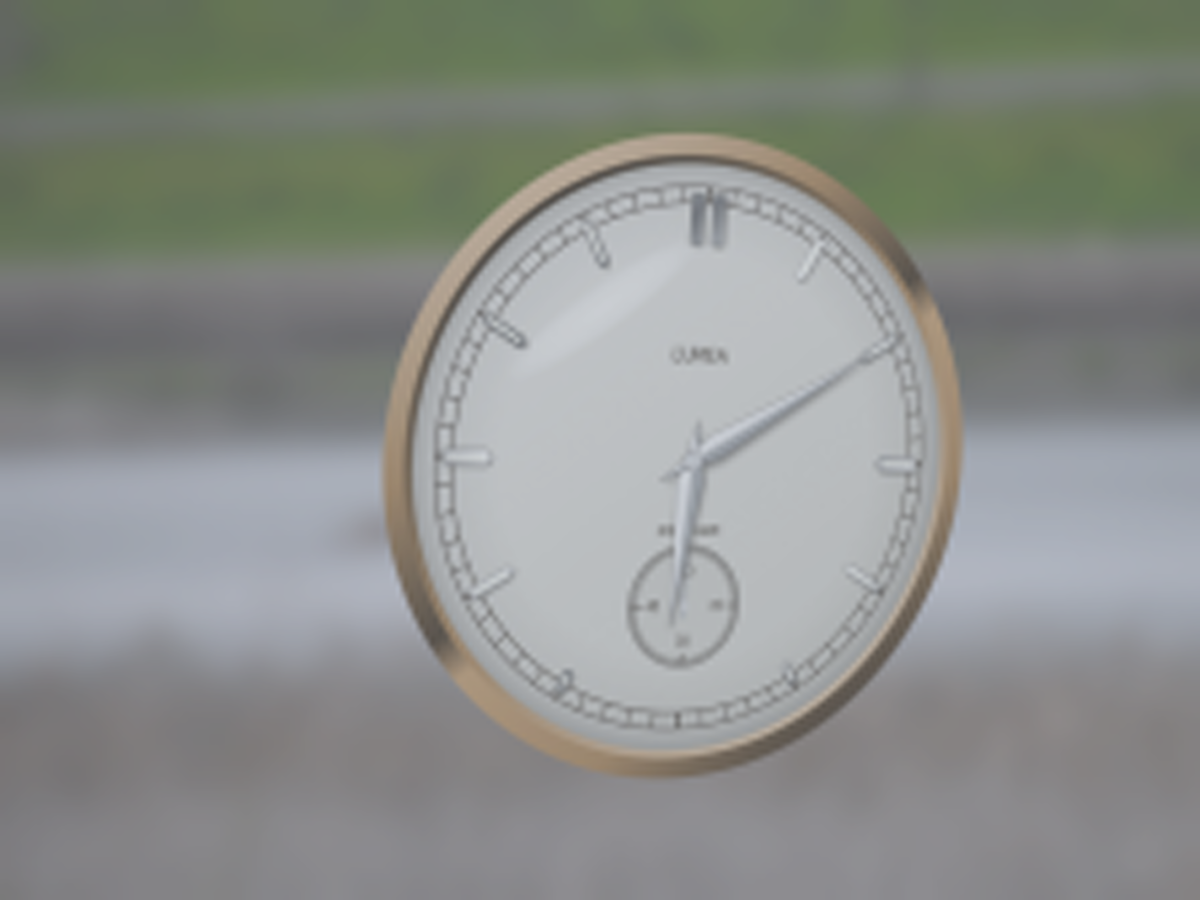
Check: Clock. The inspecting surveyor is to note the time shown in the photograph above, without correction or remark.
6:10
